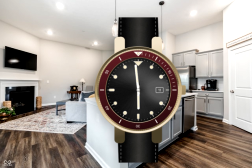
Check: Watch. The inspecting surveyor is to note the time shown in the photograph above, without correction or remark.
5:59
